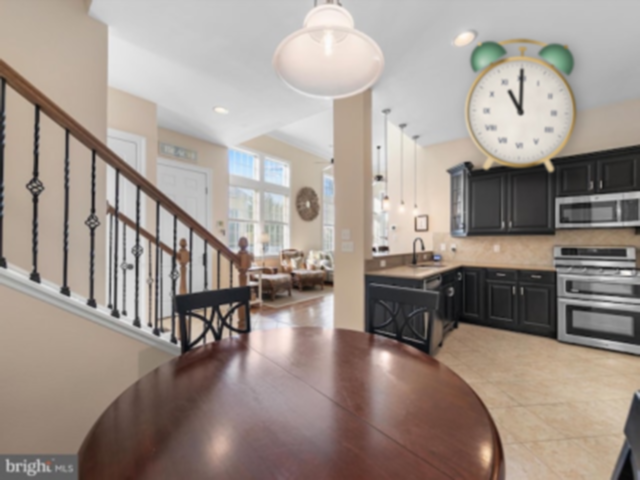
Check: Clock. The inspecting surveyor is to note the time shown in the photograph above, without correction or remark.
11:00
